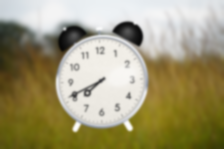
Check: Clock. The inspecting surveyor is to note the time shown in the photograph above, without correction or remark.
7:41
